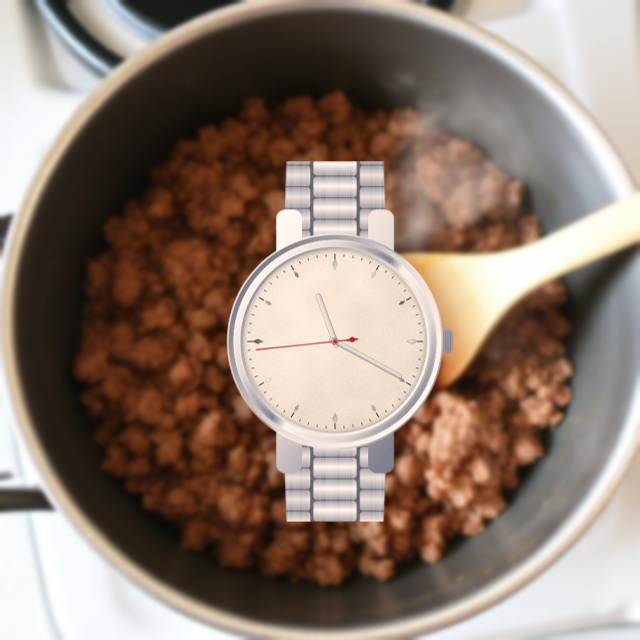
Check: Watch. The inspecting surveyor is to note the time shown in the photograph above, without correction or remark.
11:19:44
